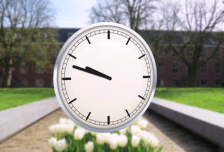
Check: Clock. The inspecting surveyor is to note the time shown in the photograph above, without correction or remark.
9:48
